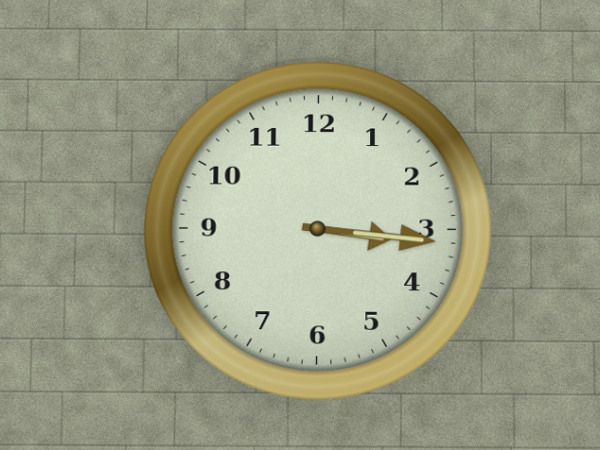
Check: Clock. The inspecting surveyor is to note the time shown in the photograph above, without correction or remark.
3:16
